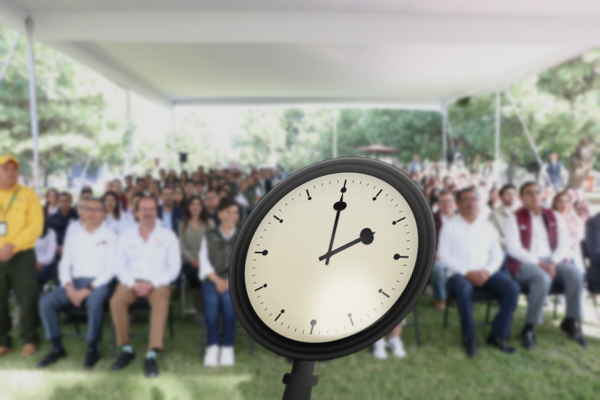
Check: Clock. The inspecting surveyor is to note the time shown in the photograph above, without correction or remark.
2:00
